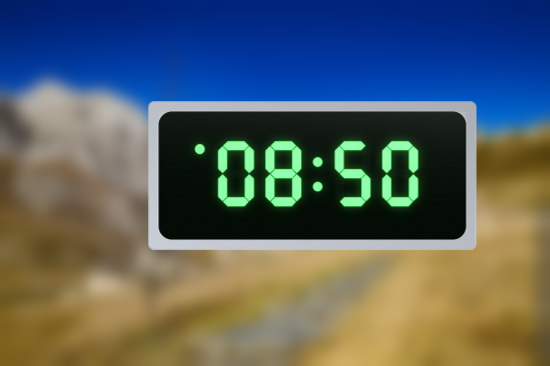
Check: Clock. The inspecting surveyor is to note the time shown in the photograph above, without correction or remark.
8:50
